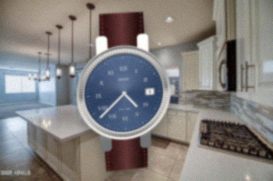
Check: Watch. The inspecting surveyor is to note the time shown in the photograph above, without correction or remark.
4:38
